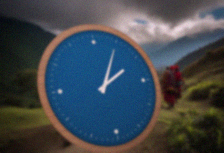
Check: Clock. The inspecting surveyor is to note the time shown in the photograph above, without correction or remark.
2:05
